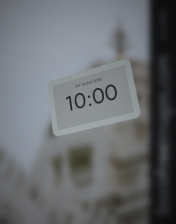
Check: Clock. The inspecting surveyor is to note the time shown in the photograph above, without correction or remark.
10:00
